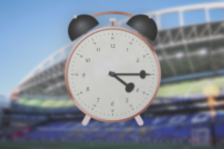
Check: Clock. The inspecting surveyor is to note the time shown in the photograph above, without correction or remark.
4:15
